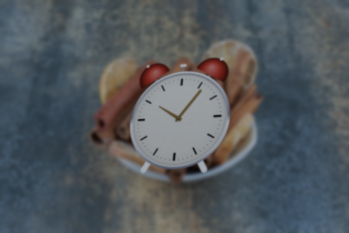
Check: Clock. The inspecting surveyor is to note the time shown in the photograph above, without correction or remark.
10:06
